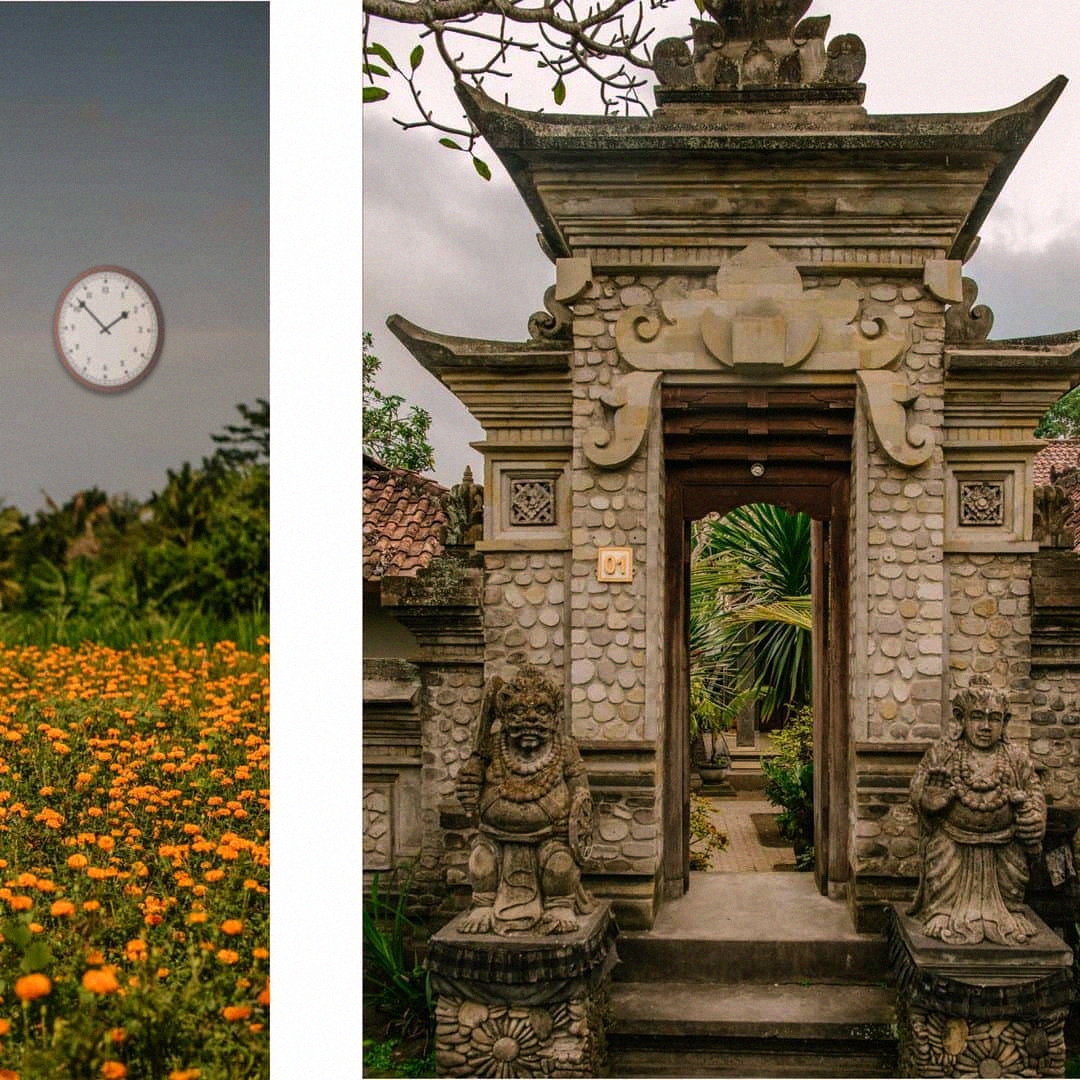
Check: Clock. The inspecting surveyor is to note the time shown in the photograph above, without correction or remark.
1:52
